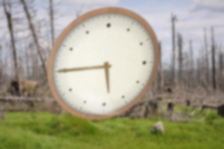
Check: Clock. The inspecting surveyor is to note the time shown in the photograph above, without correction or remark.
5:45
